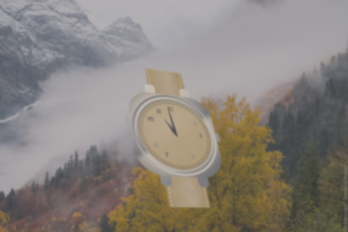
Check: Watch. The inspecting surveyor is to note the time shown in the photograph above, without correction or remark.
10:59
